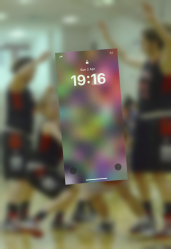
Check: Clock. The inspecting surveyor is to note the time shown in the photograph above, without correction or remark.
19:16
